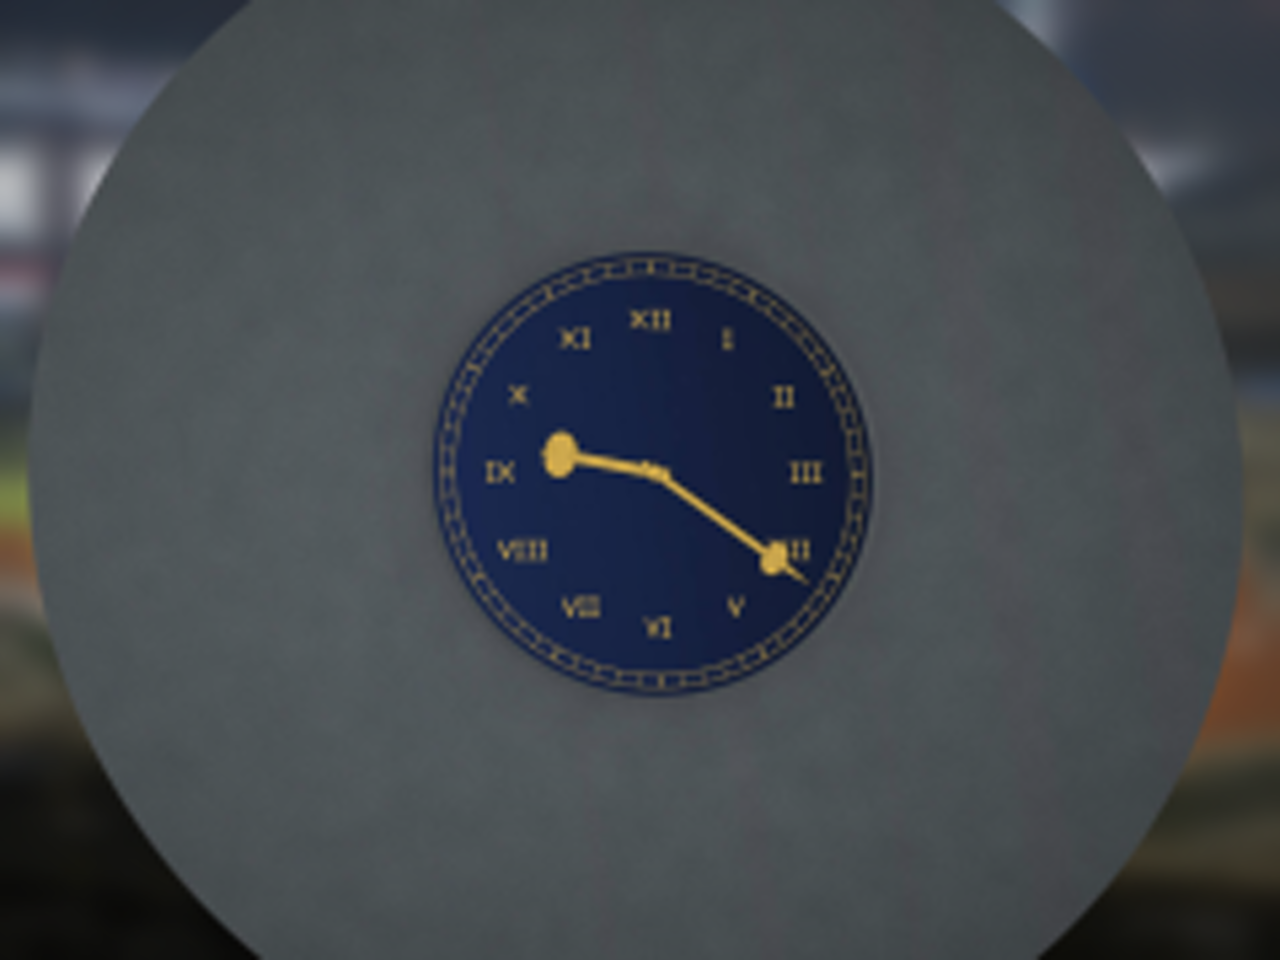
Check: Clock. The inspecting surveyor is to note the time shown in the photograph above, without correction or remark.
9:21
